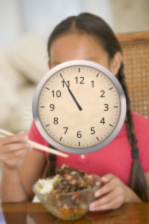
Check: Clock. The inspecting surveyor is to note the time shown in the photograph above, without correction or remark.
10:55
